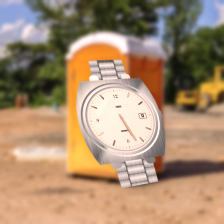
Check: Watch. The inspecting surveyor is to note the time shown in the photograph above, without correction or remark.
5:27
